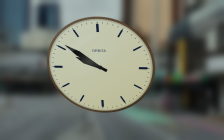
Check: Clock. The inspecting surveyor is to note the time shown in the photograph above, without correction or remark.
9:51
